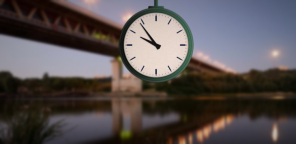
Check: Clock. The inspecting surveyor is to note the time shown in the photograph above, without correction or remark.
9:54
